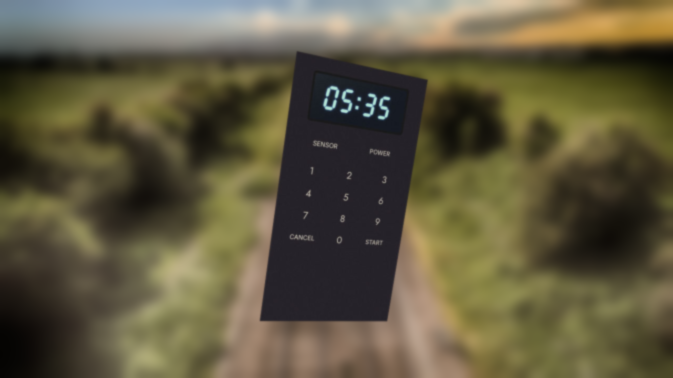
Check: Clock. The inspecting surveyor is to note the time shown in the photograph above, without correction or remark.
5:35
